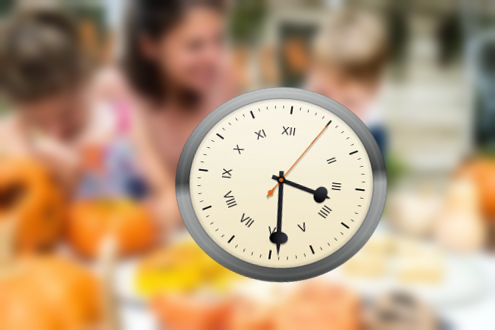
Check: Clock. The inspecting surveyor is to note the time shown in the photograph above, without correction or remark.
3:29:05
